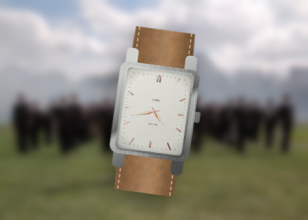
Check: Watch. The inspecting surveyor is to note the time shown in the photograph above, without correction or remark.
4:42
